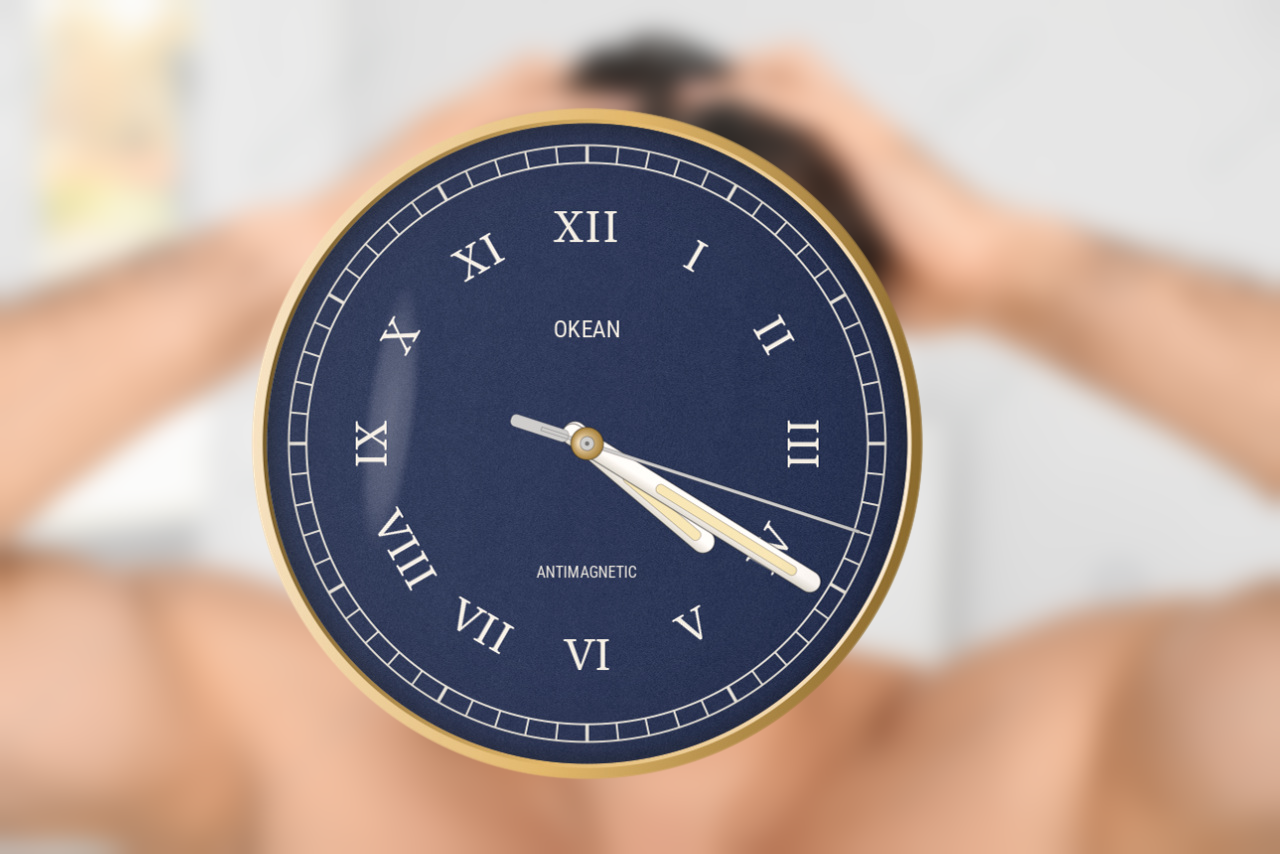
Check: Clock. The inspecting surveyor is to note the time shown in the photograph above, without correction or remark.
4:20:18
